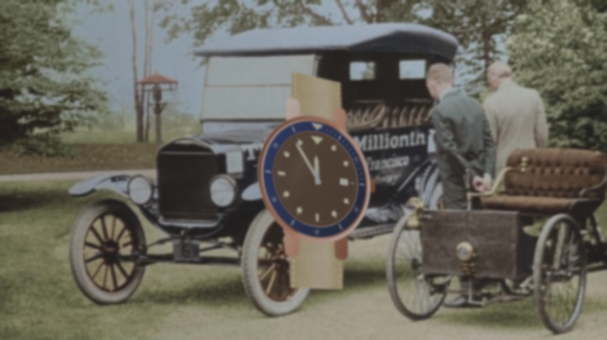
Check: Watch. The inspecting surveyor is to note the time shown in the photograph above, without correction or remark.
11:54
